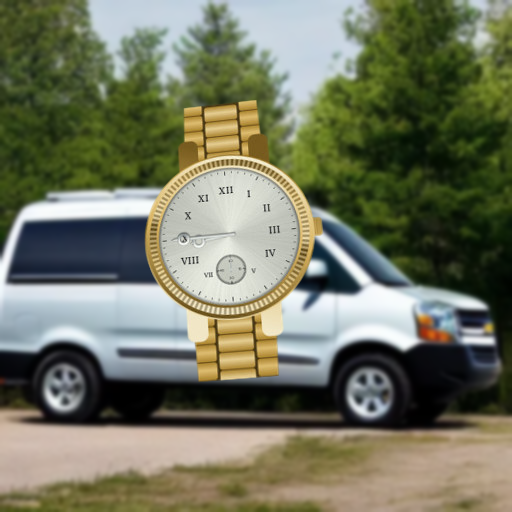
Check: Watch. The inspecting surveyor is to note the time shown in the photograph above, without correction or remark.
8:45
